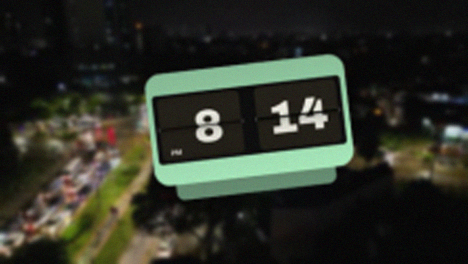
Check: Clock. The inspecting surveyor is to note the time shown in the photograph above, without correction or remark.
8:14
